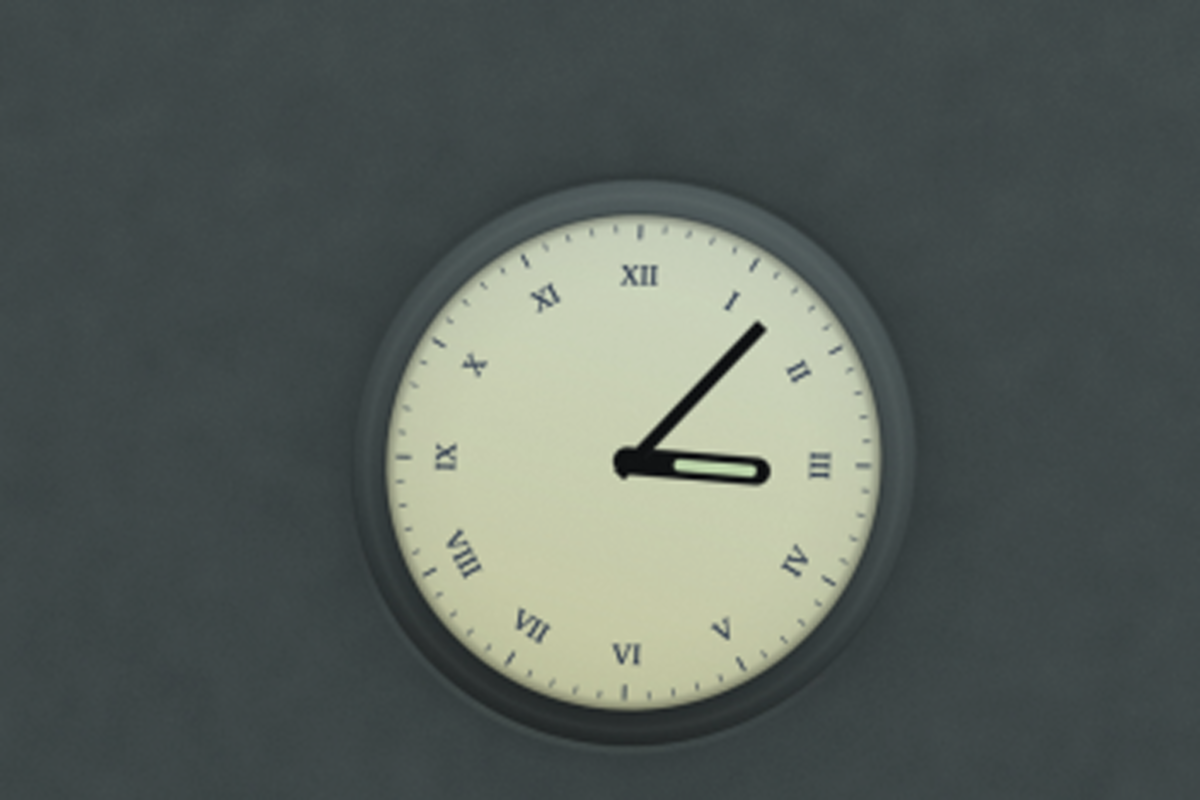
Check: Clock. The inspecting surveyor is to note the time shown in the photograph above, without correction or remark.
3:07
